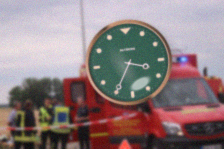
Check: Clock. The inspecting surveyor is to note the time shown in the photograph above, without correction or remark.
3:35
